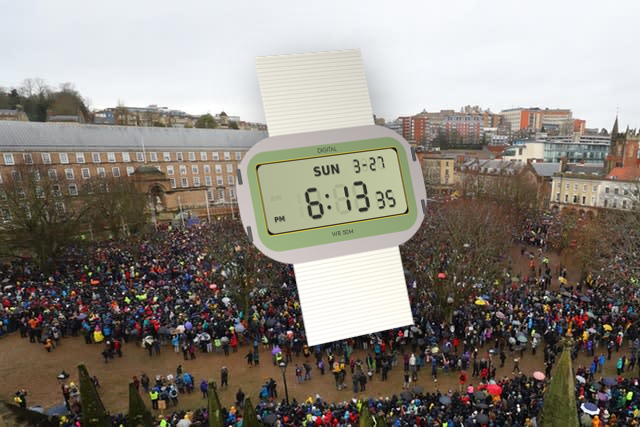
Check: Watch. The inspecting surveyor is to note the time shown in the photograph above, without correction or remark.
6:13:35
